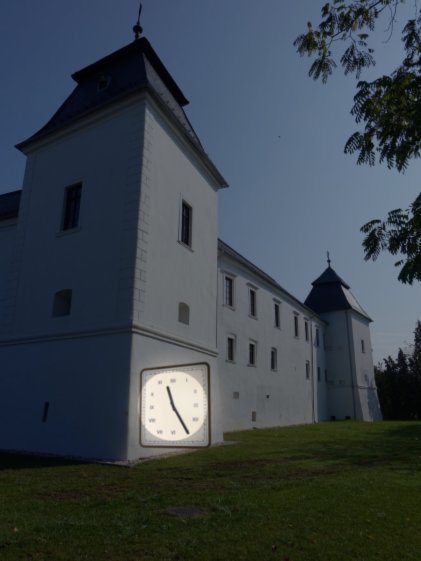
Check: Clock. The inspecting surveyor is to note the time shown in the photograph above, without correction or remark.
11:25
